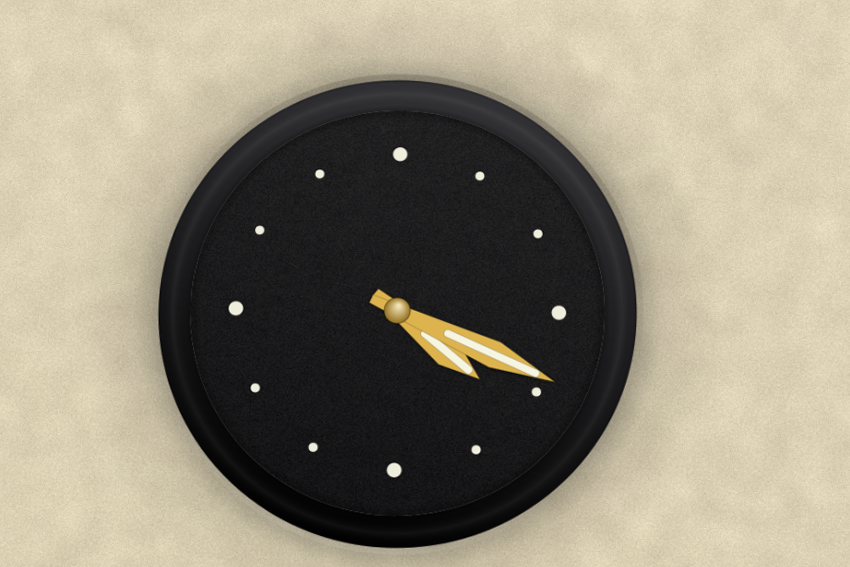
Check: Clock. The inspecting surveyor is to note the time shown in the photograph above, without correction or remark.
4:19
